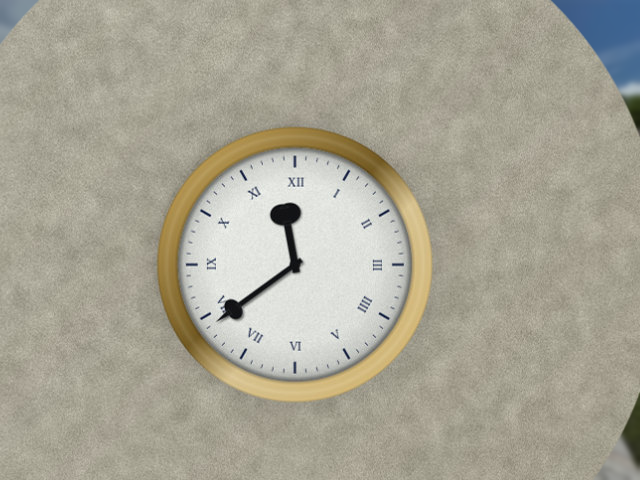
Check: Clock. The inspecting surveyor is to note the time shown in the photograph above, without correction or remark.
11:39
